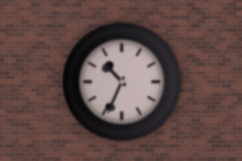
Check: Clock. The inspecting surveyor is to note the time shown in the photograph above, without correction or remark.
10:34
